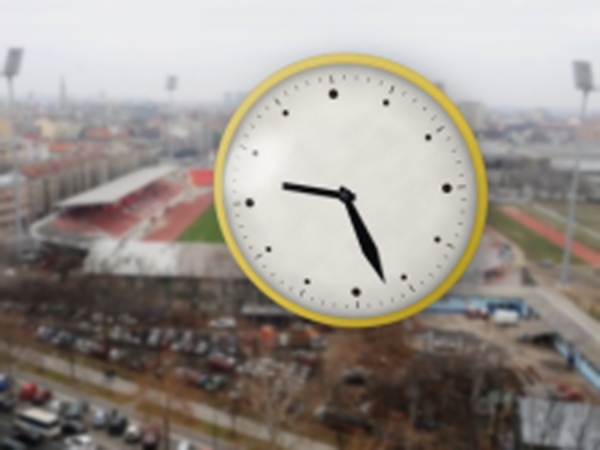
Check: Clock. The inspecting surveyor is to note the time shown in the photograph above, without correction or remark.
9:27
